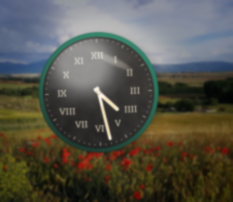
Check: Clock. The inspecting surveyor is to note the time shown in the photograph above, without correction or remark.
4:28
